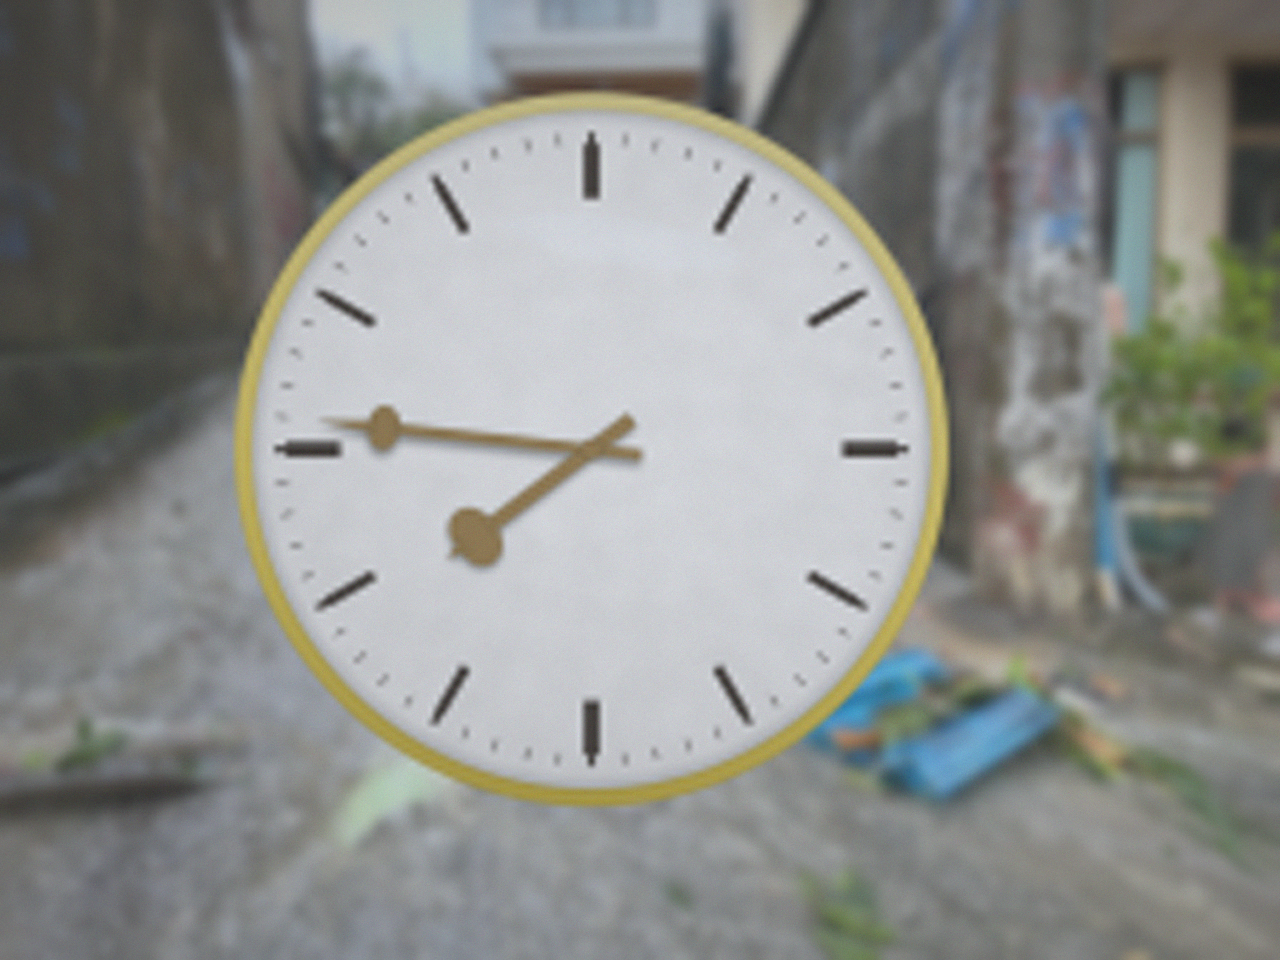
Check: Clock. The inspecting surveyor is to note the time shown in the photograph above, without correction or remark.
7:46
